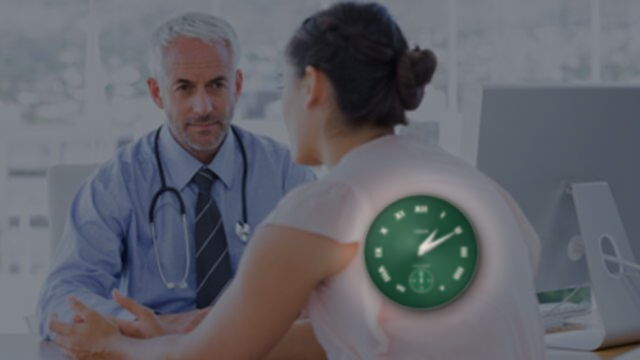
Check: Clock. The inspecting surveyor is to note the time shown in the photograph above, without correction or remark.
1:10
